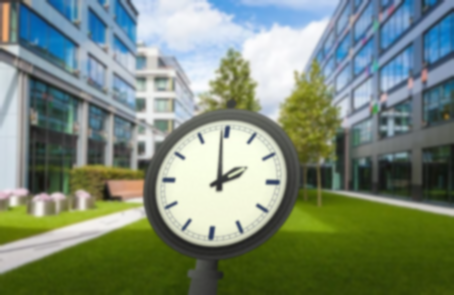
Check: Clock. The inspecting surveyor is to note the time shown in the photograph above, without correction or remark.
1:59
